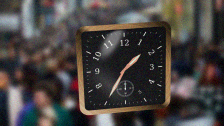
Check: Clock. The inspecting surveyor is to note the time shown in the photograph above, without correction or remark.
1:35
